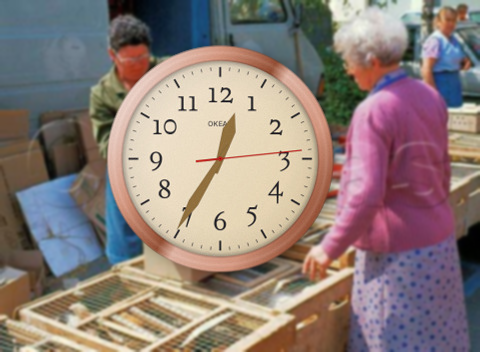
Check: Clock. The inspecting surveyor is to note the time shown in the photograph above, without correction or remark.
12:35:14
